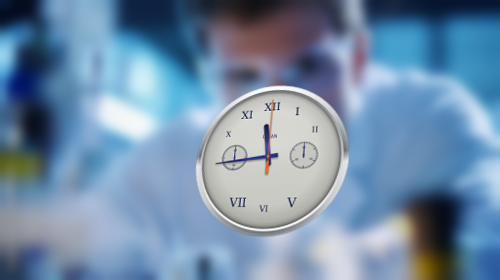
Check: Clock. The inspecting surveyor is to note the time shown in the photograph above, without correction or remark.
11:44
